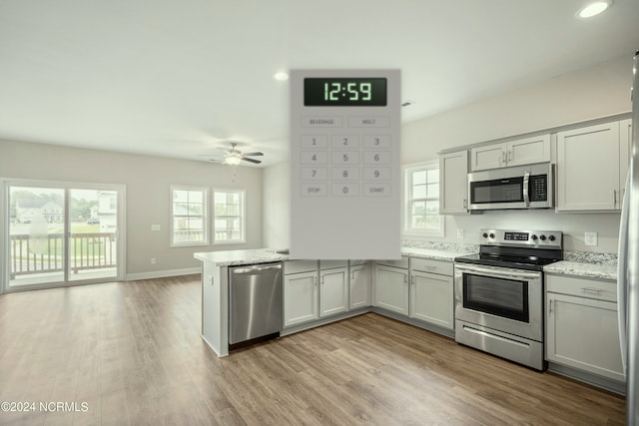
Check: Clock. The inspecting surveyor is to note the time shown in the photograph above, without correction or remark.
12:59
